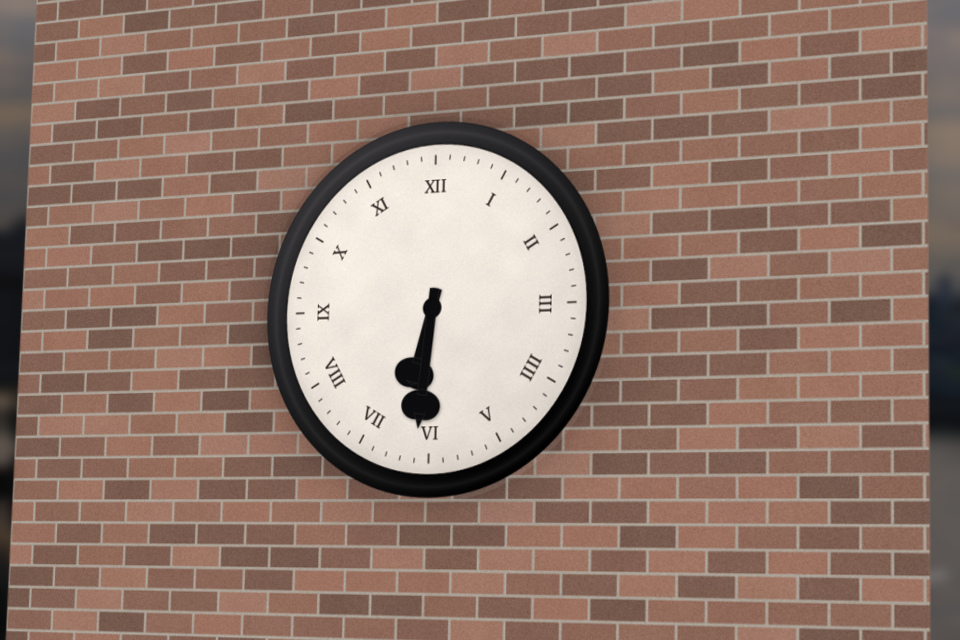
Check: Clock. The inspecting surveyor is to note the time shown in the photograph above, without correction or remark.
6:31
